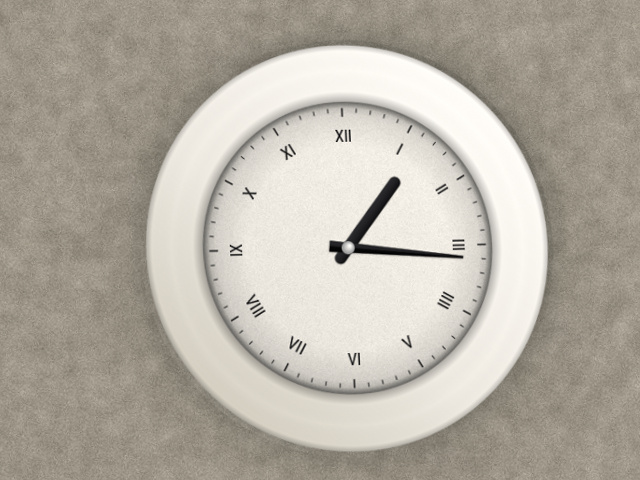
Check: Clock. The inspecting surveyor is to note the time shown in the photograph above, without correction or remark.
1:16
